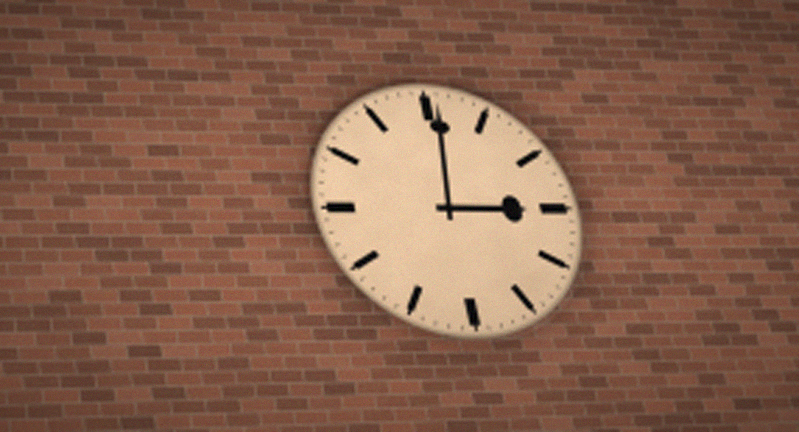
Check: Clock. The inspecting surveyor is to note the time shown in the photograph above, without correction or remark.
3:01
